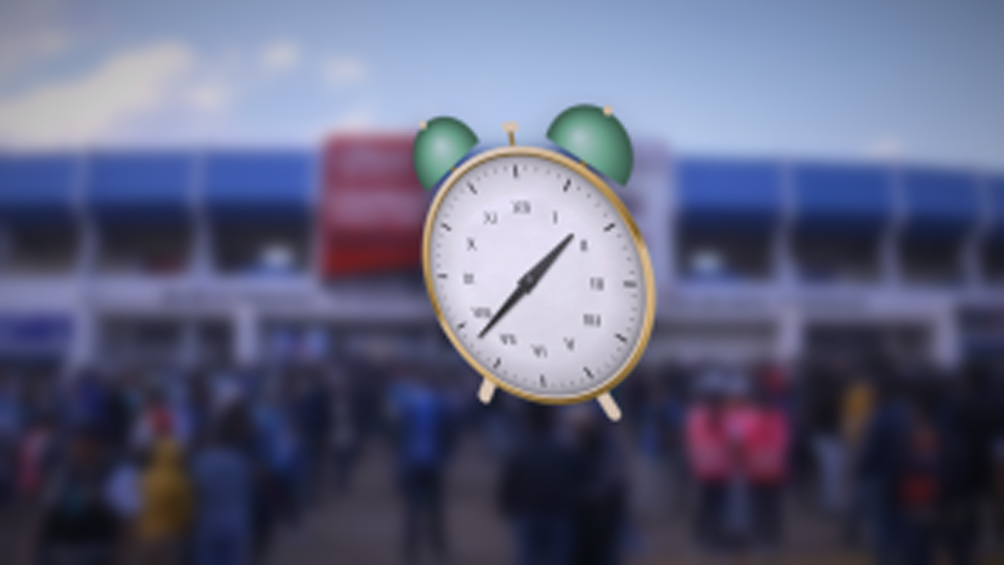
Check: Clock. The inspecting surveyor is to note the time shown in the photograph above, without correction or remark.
1:38
